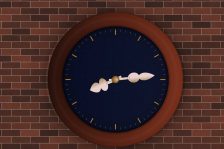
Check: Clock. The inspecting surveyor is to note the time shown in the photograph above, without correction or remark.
8:14
